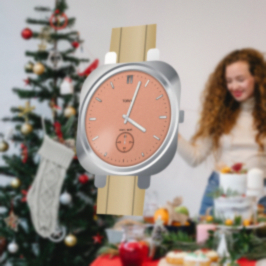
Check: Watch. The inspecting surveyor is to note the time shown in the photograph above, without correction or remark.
4:03
